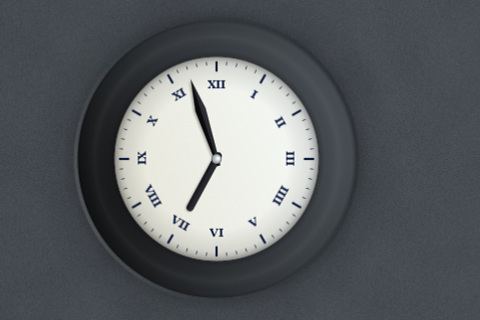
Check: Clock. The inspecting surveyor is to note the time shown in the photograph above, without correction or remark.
6:57
